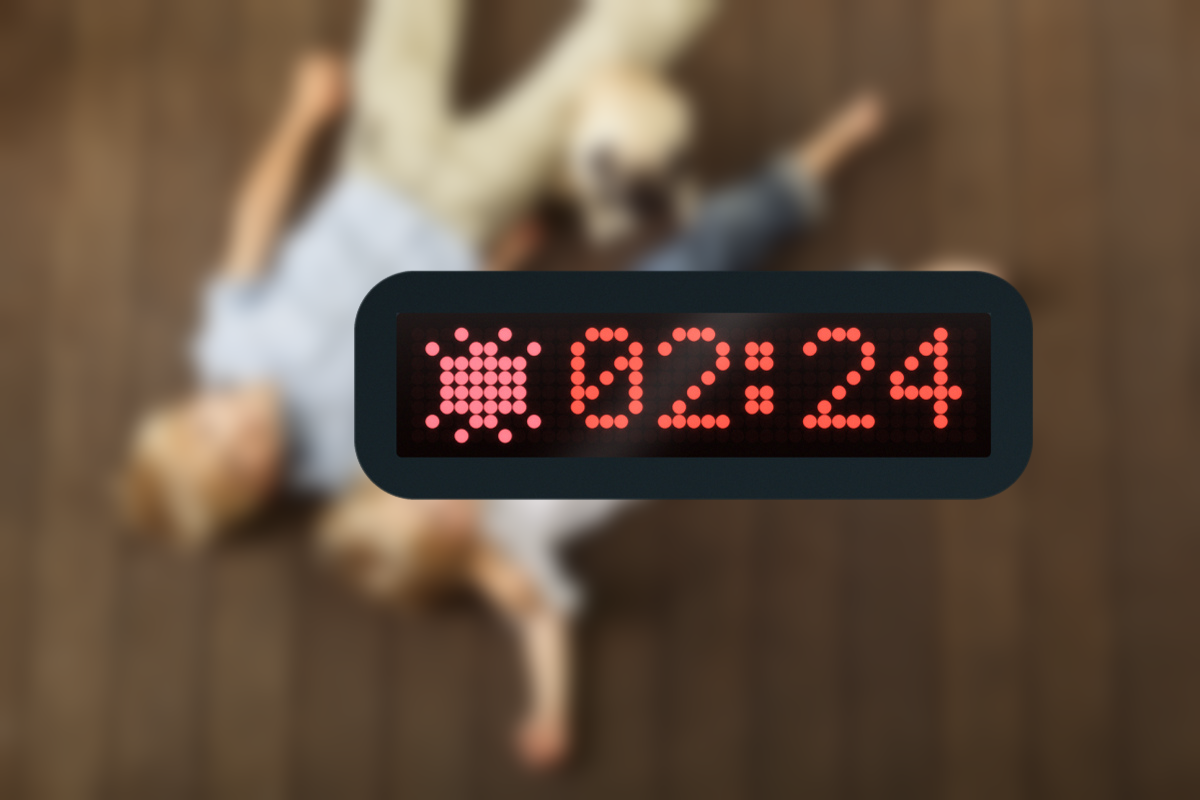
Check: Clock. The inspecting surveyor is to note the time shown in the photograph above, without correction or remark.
2:24
